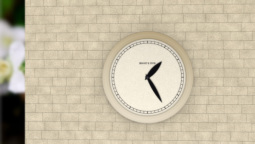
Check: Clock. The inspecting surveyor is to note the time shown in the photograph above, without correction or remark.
1:25
